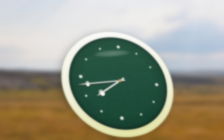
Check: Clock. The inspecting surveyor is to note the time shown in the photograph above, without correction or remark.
7:43
